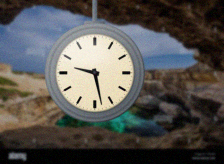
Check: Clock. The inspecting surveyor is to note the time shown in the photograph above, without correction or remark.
9:28
